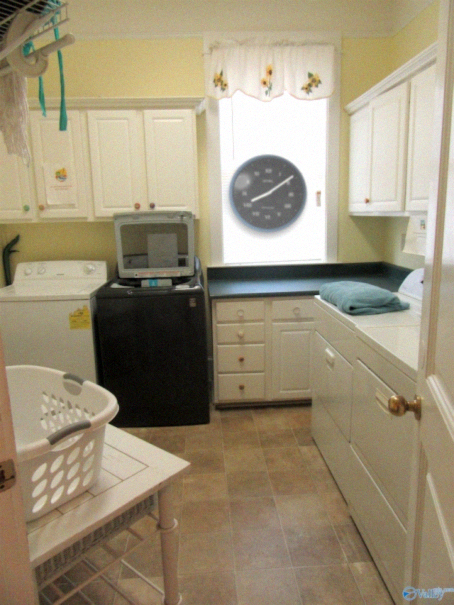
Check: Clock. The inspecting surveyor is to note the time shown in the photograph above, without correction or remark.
8:09
